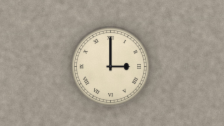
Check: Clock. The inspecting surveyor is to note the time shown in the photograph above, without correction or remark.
3:00
